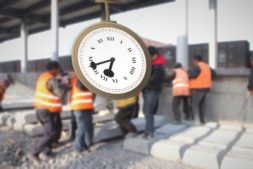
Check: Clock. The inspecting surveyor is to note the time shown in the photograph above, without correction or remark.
6:42
